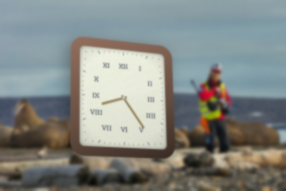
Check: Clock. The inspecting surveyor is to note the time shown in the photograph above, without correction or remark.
8:24
